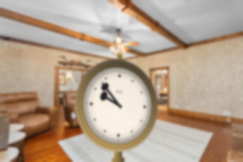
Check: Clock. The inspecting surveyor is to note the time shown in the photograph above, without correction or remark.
9:53
